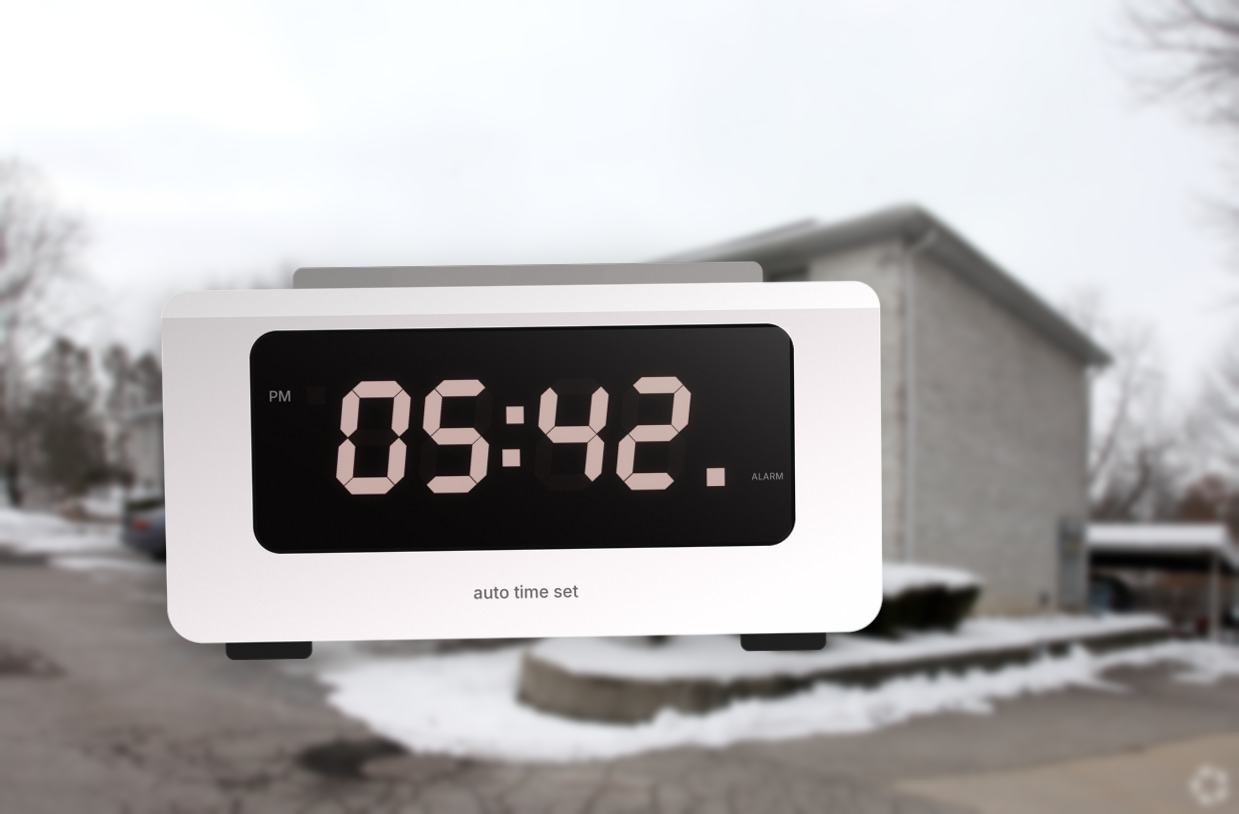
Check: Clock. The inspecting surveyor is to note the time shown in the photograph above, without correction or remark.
5:42
